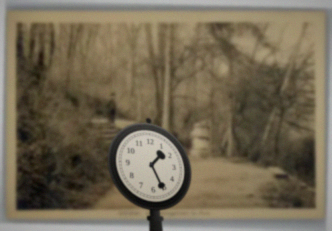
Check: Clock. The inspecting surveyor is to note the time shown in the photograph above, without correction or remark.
1:26
